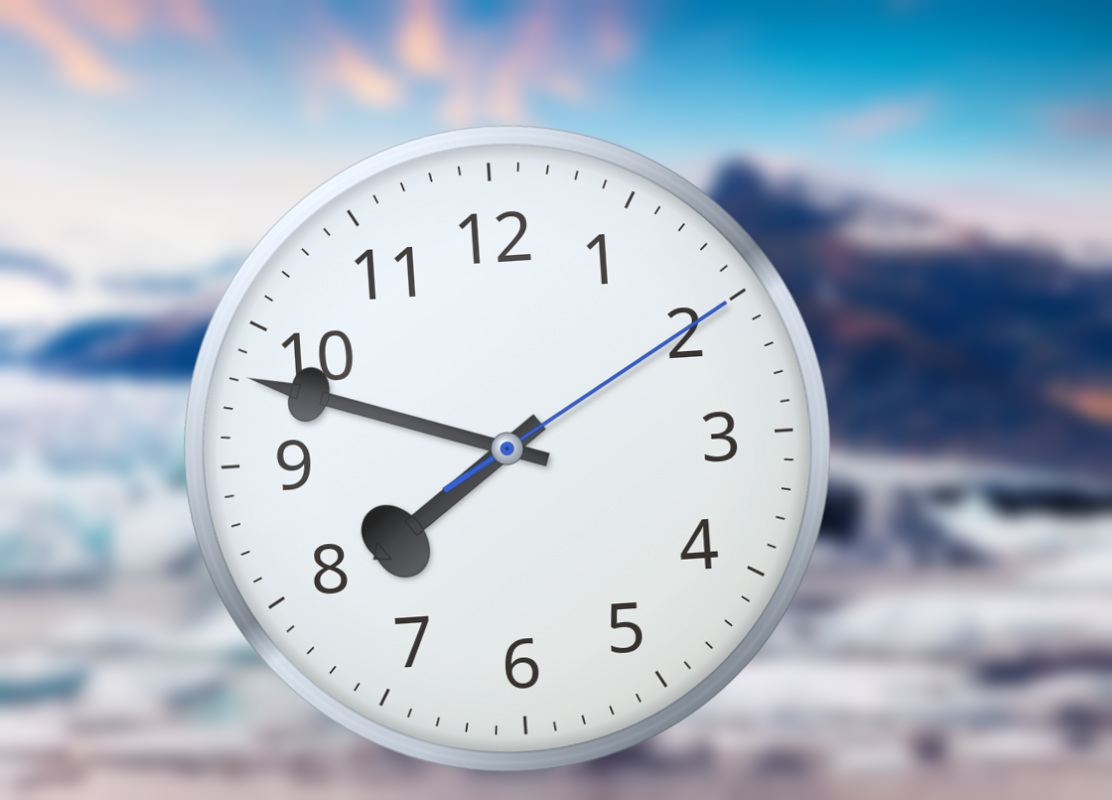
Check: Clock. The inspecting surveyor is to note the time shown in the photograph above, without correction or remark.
7:48:10
